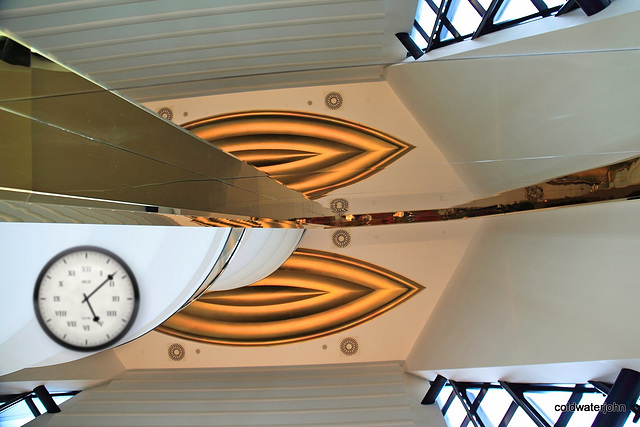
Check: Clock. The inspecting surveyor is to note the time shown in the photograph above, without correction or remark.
5:08
